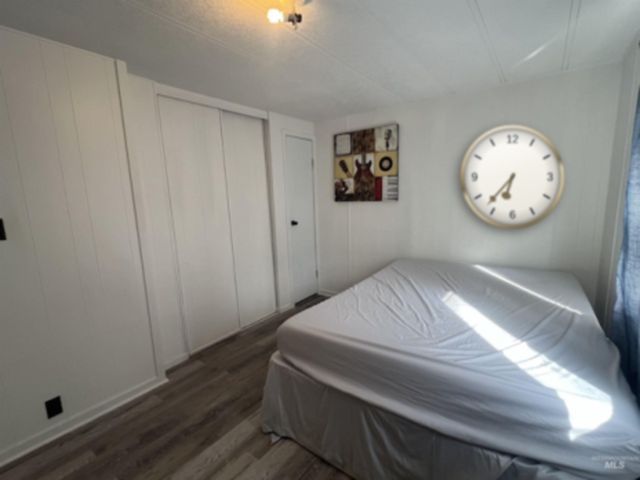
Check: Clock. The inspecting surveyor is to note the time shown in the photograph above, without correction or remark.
6:37
